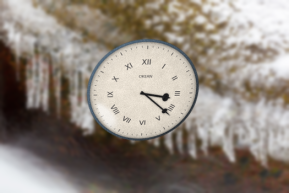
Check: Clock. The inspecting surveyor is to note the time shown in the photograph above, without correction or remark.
3:22
